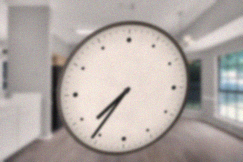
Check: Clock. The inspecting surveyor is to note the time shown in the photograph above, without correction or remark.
7:36
